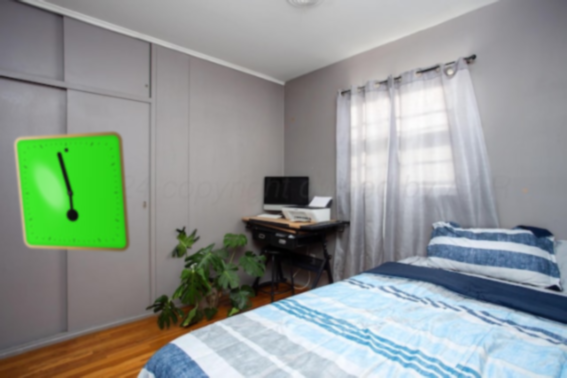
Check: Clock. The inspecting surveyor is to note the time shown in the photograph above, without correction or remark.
5:58
